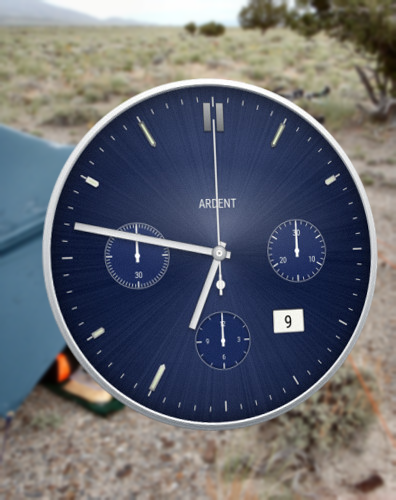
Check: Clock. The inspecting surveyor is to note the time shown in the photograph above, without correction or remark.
6:47
